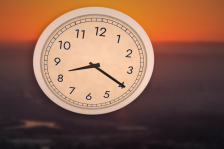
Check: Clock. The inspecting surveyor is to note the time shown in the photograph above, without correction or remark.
8:20
